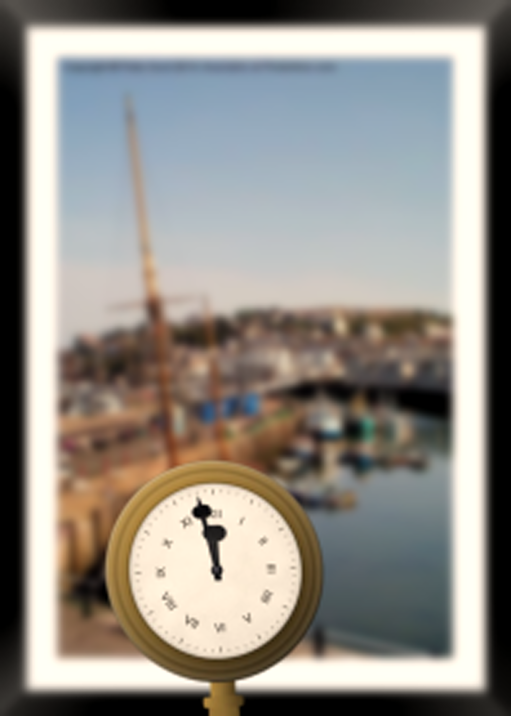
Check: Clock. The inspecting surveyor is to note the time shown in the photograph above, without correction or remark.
11:58
